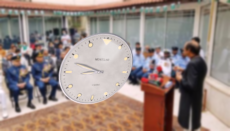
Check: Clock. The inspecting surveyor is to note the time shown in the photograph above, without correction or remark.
8:48
